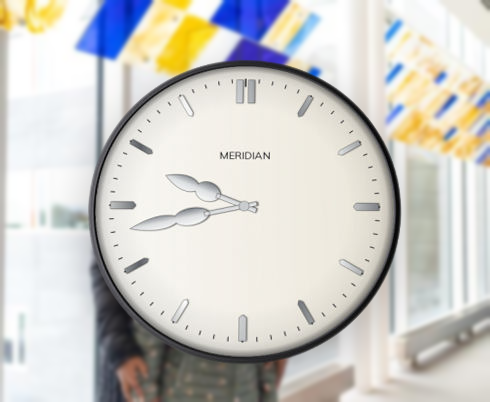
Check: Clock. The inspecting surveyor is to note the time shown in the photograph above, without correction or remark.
9:43
